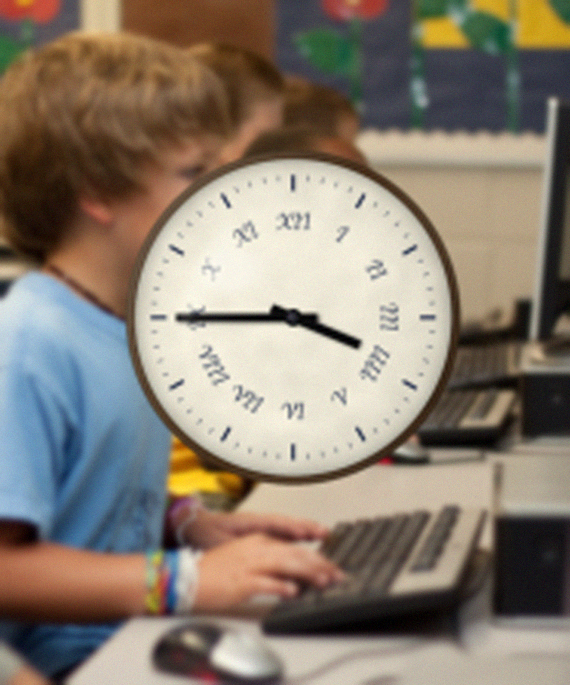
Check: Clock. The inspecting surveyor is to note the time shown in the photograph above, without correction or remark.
3:45
